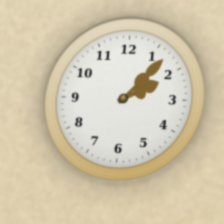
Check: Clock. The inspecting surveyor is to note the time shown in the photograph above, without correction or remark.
2:07
